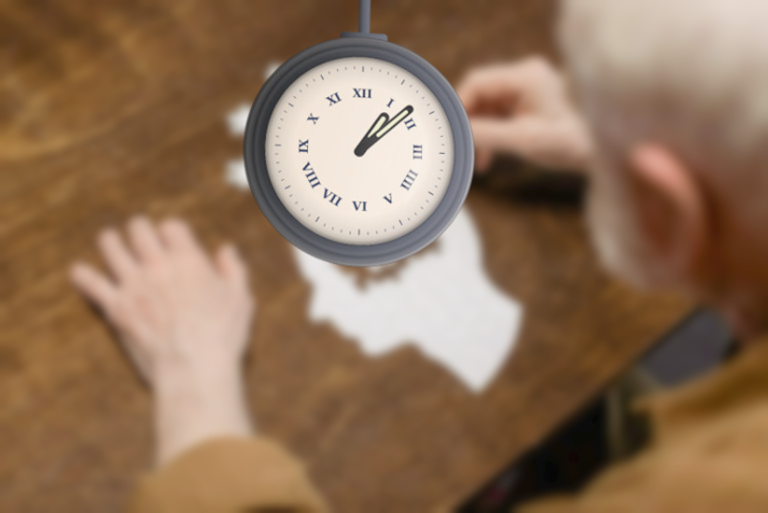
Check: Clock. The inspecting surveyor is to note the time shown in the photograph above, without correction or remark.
1:08
